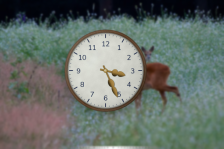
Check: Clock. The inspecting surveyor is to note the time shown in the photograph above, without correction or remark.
3:26
